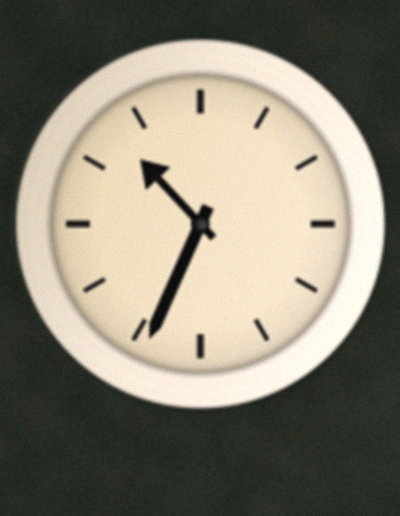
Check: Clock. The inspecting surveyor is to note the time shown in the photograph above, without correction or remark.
10:34
